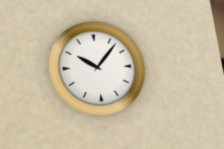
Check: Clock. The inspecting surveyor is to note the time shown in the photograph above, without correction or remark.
10:07
